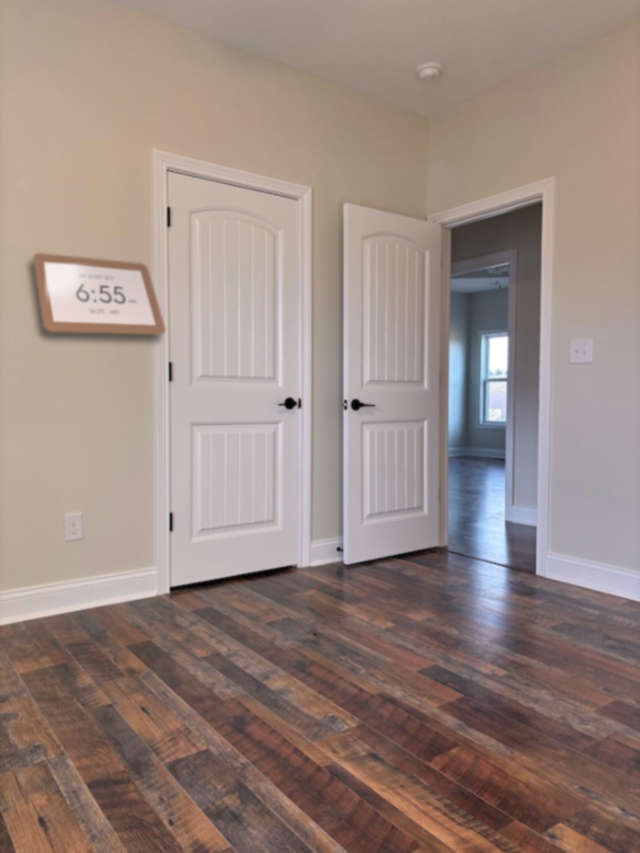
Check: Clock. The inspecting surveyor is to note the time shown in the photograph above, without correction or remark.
6:55
